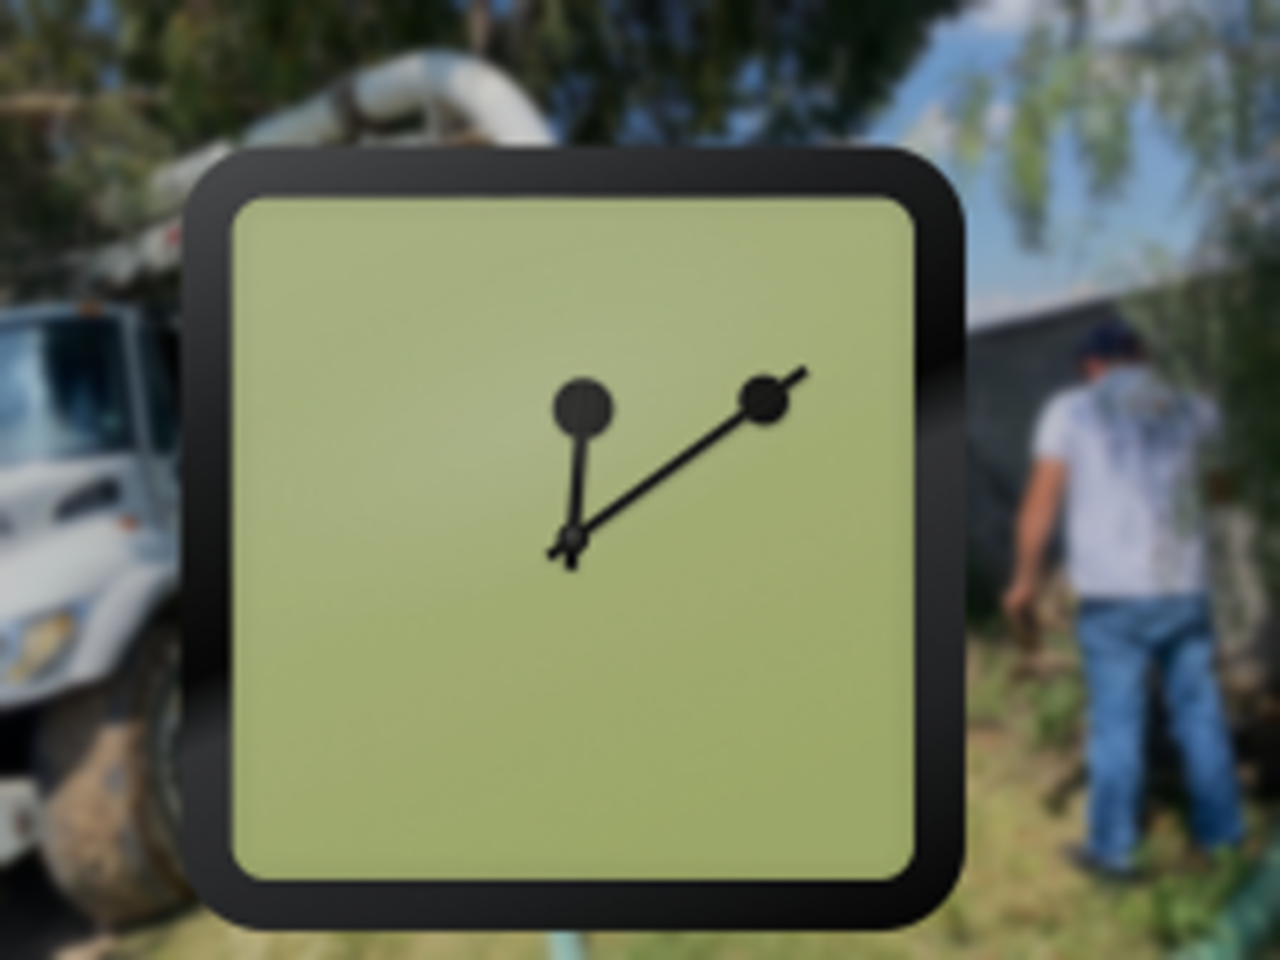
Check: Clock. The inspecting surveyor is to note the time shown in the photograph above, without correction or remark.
12:09
